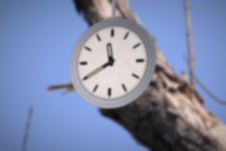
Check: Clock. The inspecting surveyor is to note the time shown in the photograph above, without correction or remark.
11:40
